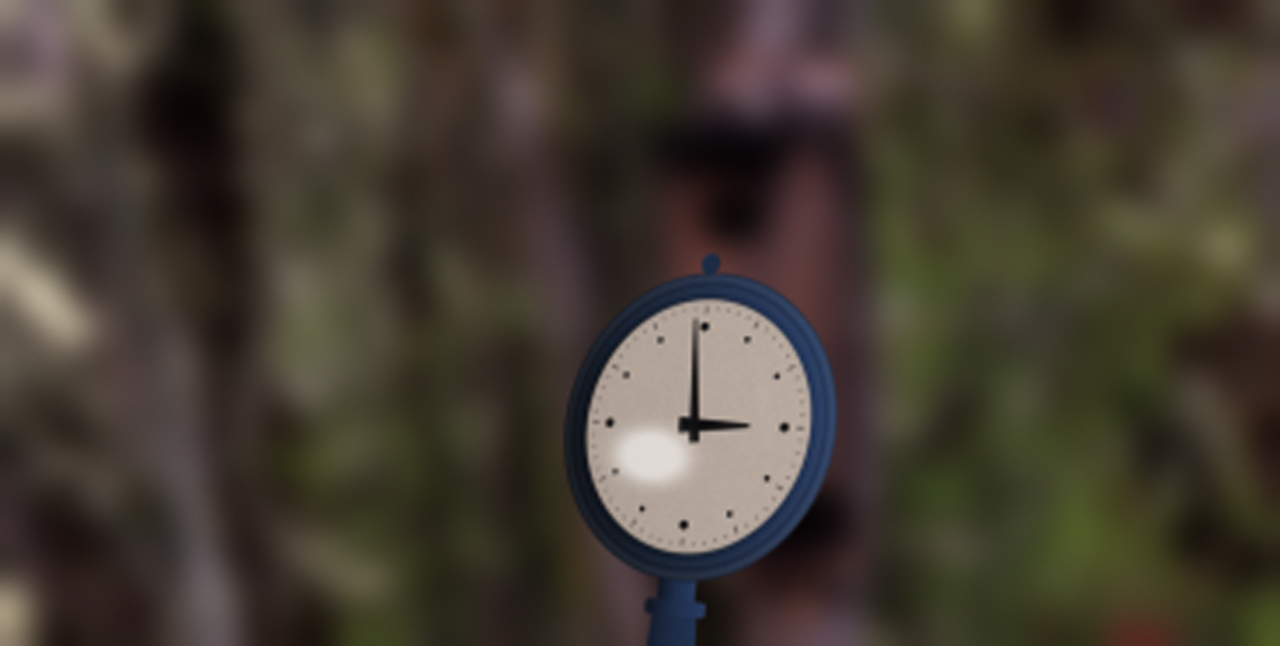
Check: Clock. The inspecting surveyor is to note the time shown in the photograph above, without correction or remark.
2:59
